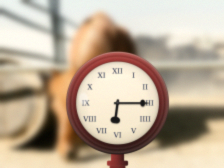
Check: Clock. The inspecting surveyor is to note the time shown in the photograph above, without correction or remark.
6:15
